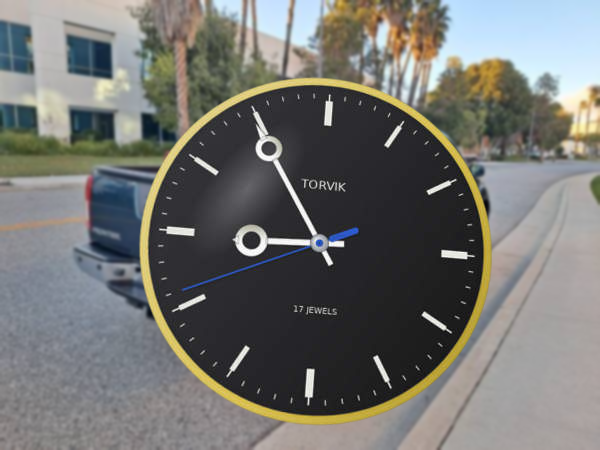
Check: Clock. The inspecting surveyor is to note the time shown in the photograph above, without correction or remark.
8:54:41
